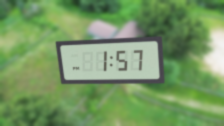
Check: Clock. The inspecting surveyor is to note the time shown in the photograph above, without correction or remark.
1:57
